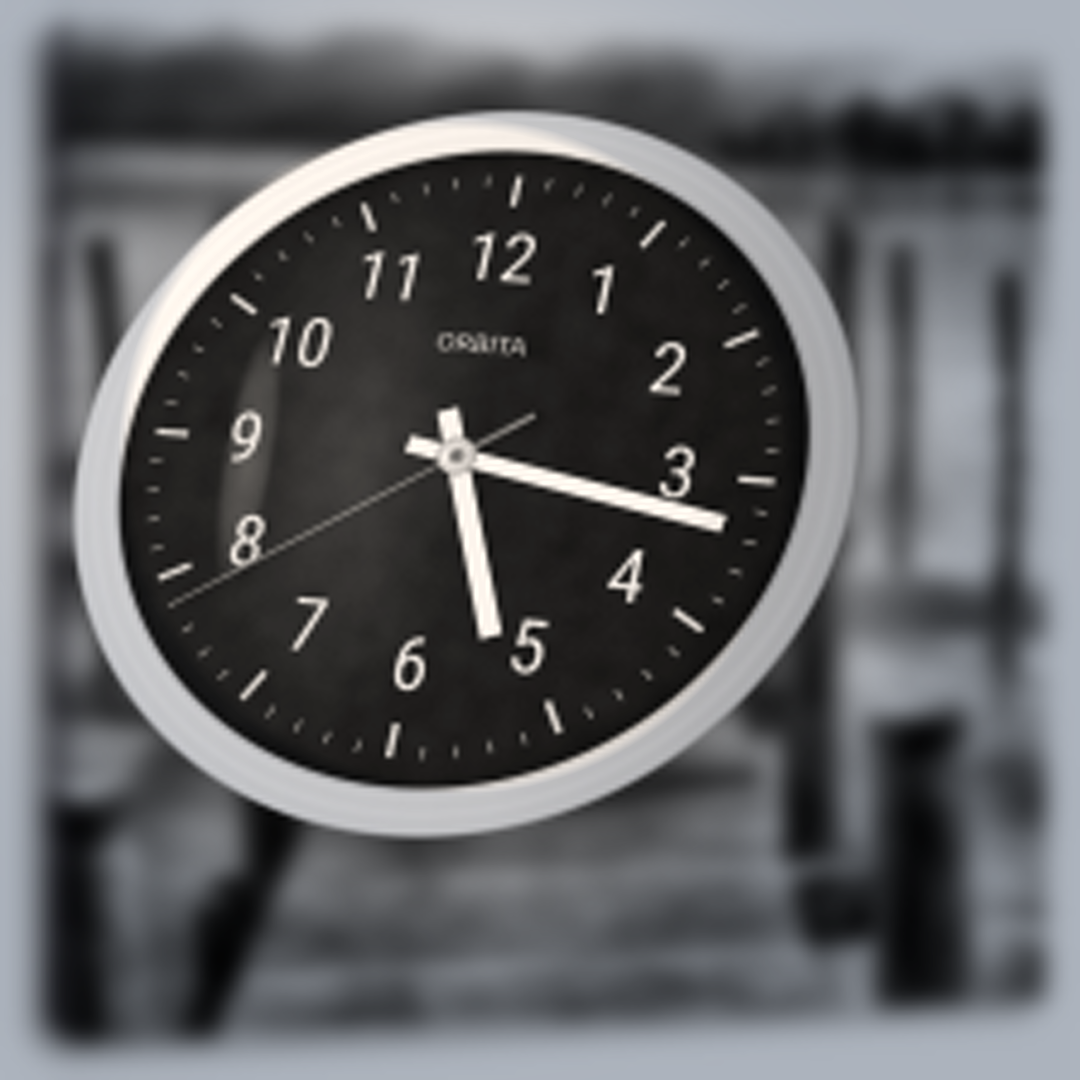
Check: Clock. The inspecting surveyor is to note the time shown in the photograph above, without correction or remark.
5:16:39
